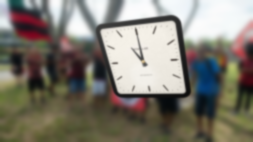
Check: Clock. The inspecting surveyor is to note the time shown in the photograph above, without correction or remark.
11:00
